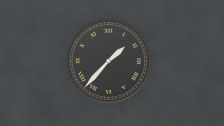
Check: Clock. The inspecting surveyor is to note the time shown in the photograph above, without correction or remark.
1:37
